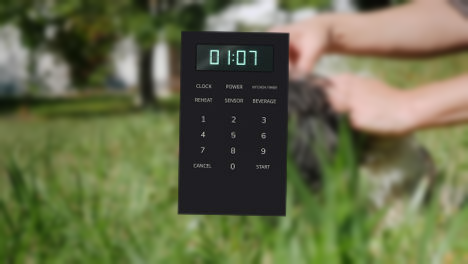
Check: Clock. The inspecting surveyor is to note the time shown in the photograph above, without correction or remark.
1:07
